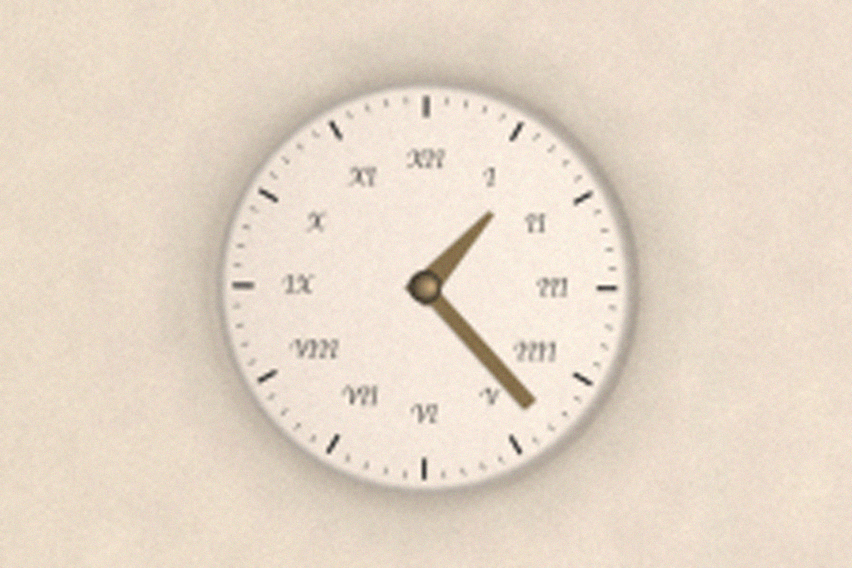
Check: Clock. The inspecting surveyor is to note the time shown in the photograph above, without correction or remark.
1:23
